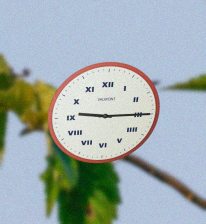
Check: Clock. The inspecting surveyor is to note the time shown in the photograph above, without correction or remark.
9:15
